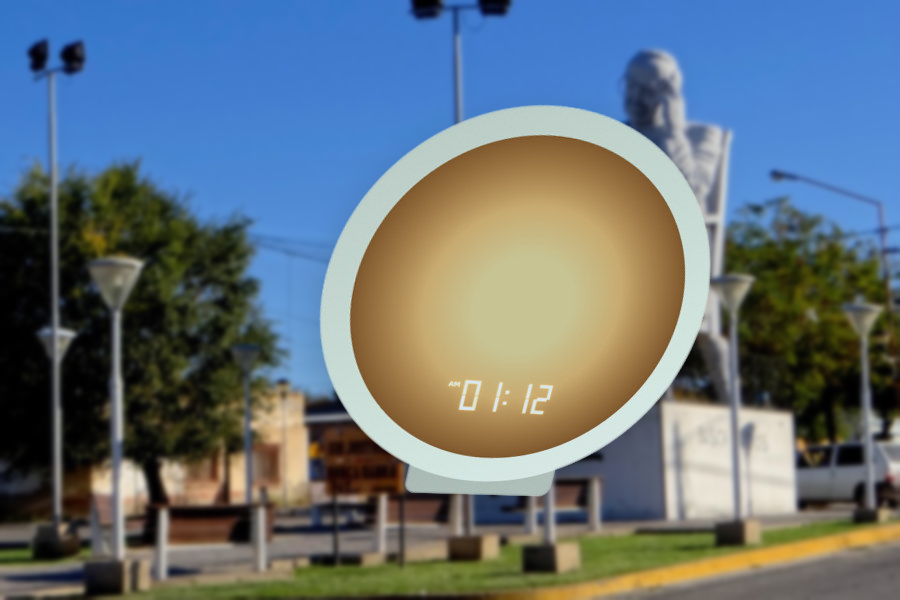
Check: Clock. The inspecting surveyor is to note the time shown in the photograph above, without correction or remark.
1:12
